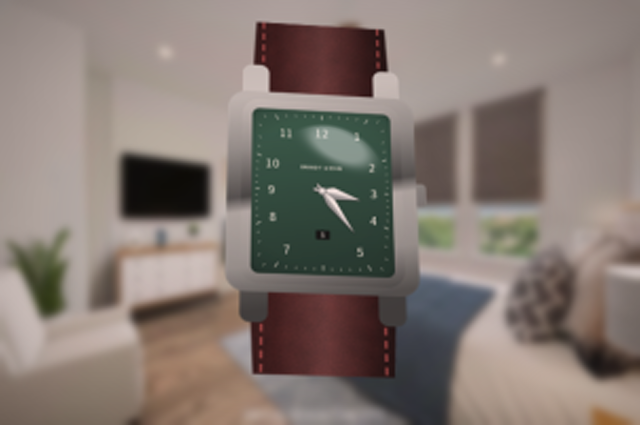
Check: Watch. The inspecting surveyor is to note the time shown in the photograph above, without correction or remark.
3:24
